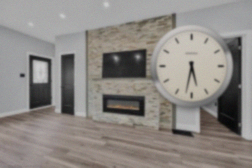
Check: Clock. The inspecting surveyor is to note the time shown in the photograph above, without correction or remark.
5:32
